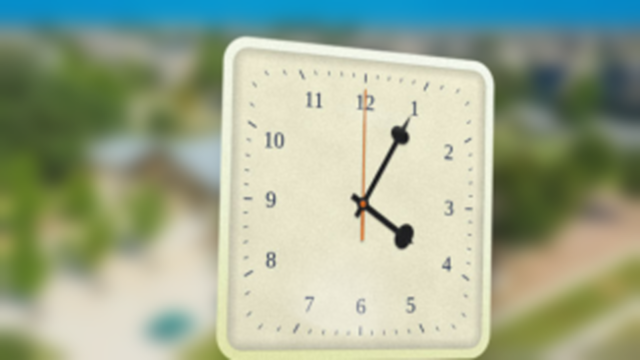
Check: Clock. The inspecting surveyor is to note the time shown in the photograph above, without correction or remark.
4:05:00
